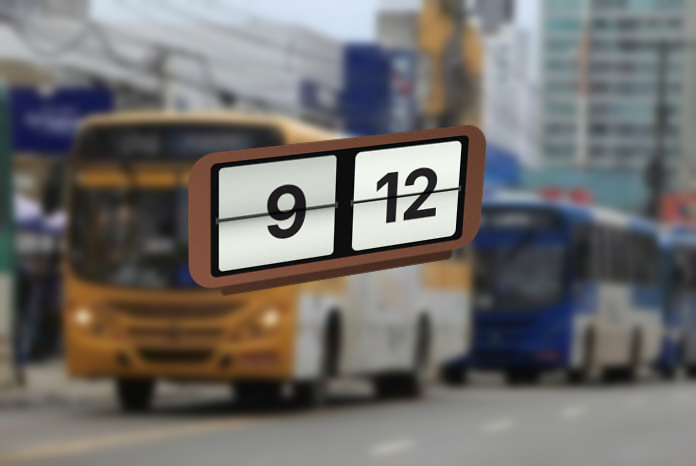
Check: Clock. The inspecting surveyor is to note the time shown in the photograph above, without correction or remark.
9:12
